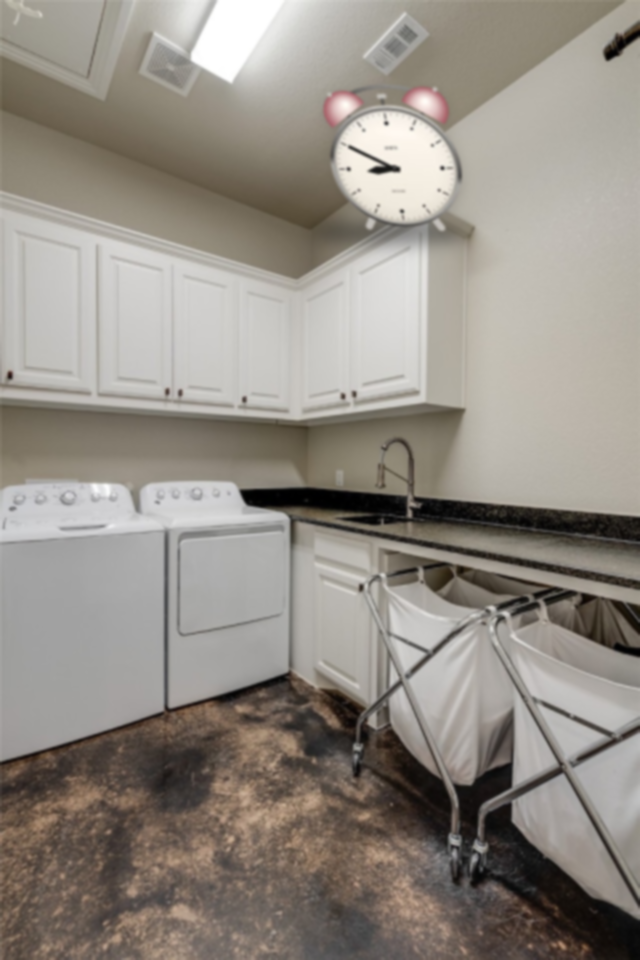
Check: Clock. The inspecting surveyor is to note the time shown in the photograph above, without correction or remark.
8:50
